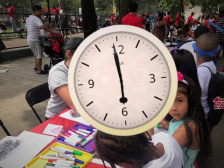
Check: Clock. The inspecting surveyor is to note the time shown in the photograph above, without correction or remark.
5:59
